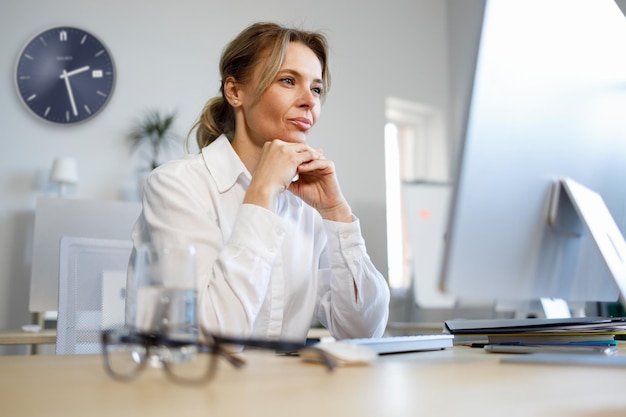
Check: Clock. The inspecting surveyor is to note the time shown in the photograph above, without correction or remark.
2:28
